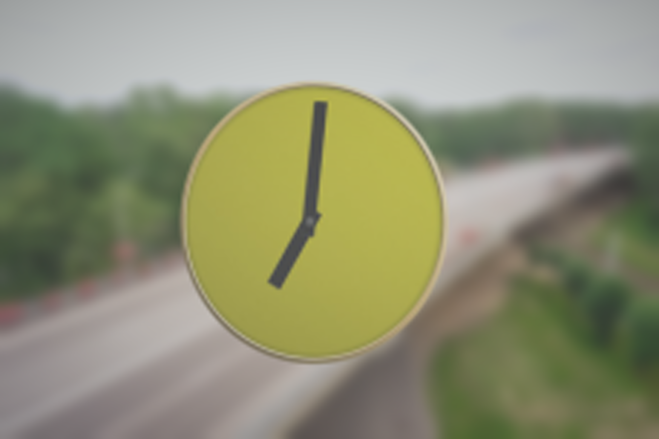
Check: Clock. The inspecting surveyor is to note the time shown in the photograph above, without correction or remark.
7:01
